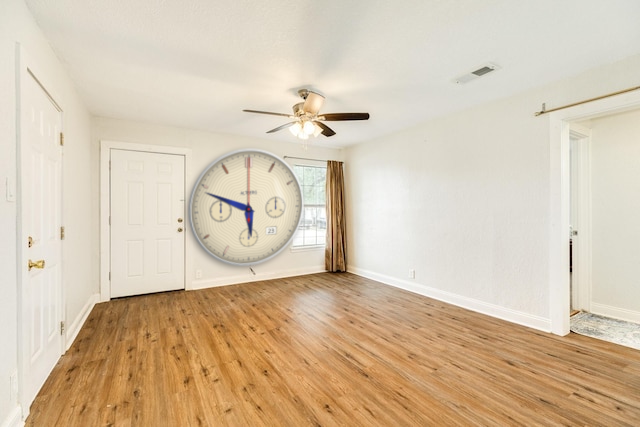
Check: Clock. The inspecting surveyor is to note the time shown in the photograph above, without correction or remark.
5:49
